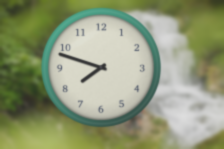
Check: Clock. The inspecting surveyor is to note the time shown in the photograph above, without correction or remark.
7:48
